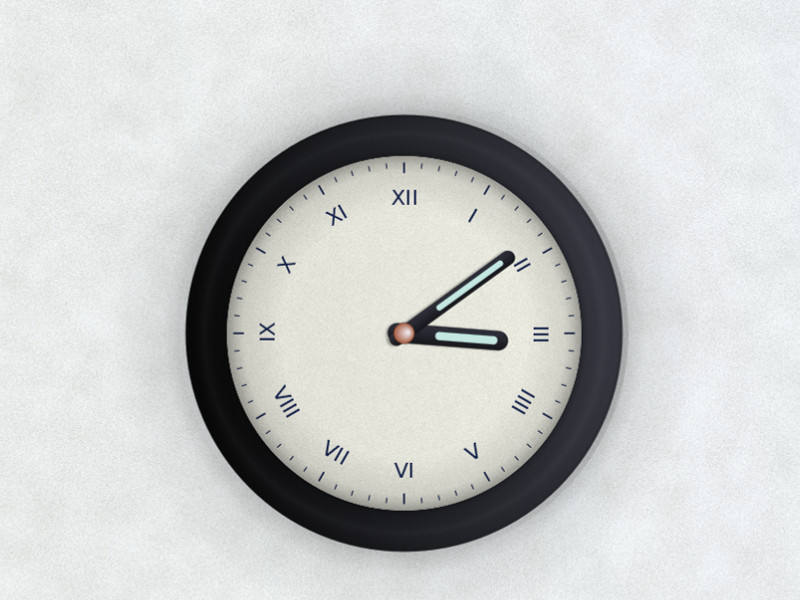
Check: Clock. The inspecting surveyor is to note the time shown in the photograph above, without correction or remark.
3:09
